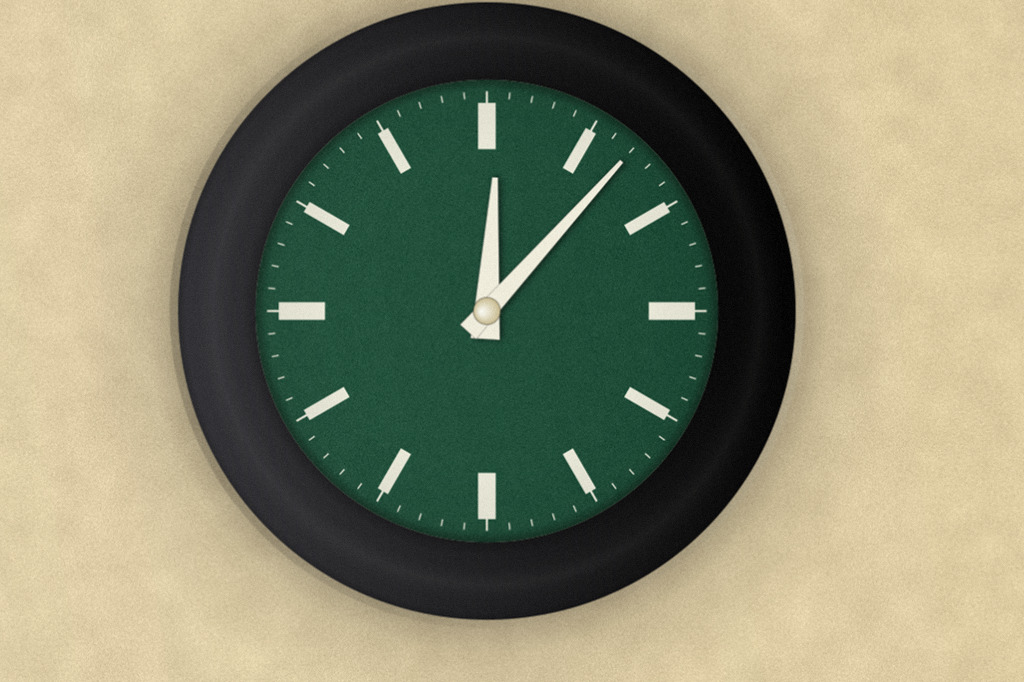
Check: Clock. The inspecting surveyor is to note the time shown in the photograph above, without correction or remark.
12:07
